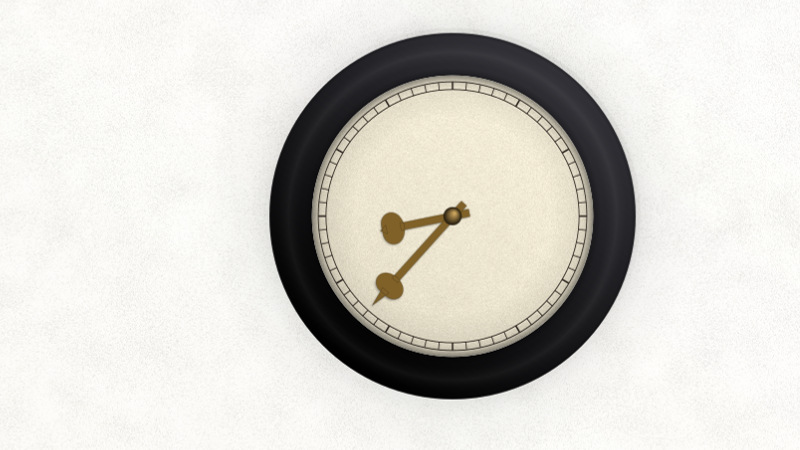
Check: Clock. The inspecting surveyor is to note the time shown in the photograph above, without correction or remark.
8:37
